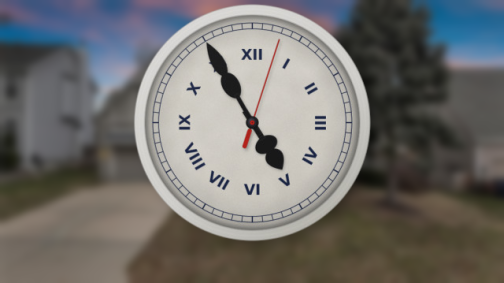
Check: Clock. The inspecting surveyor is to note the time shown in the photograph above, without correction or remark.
4:55:03
